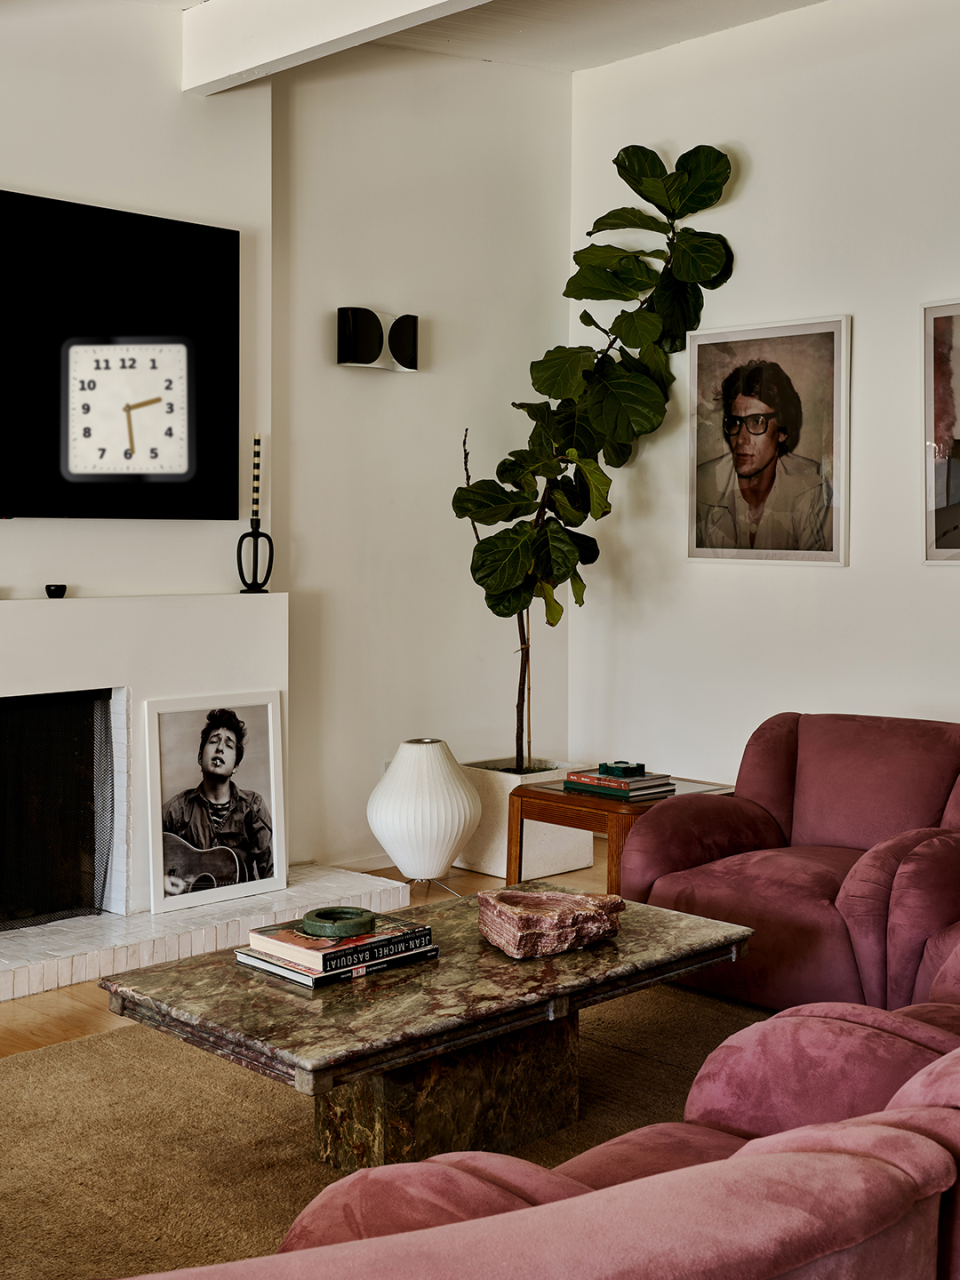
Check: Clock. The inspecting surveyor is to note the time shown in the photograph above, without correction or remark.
2:29
